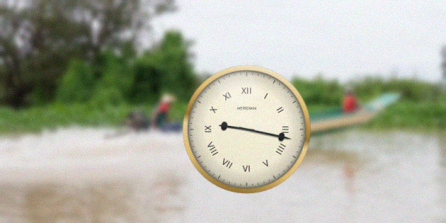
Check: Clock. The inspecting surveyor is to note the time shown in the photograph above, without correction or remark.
9:17
